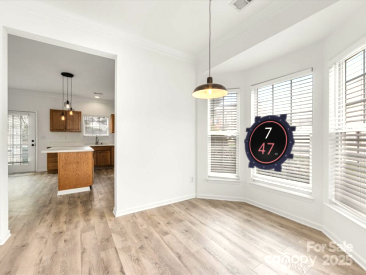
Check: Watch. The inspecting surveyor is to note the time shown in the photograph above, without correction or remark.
7:47
